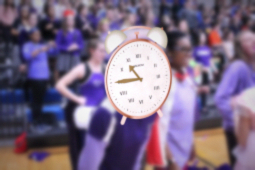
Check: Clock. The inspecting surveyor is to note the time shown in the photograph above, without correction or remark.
10:45
